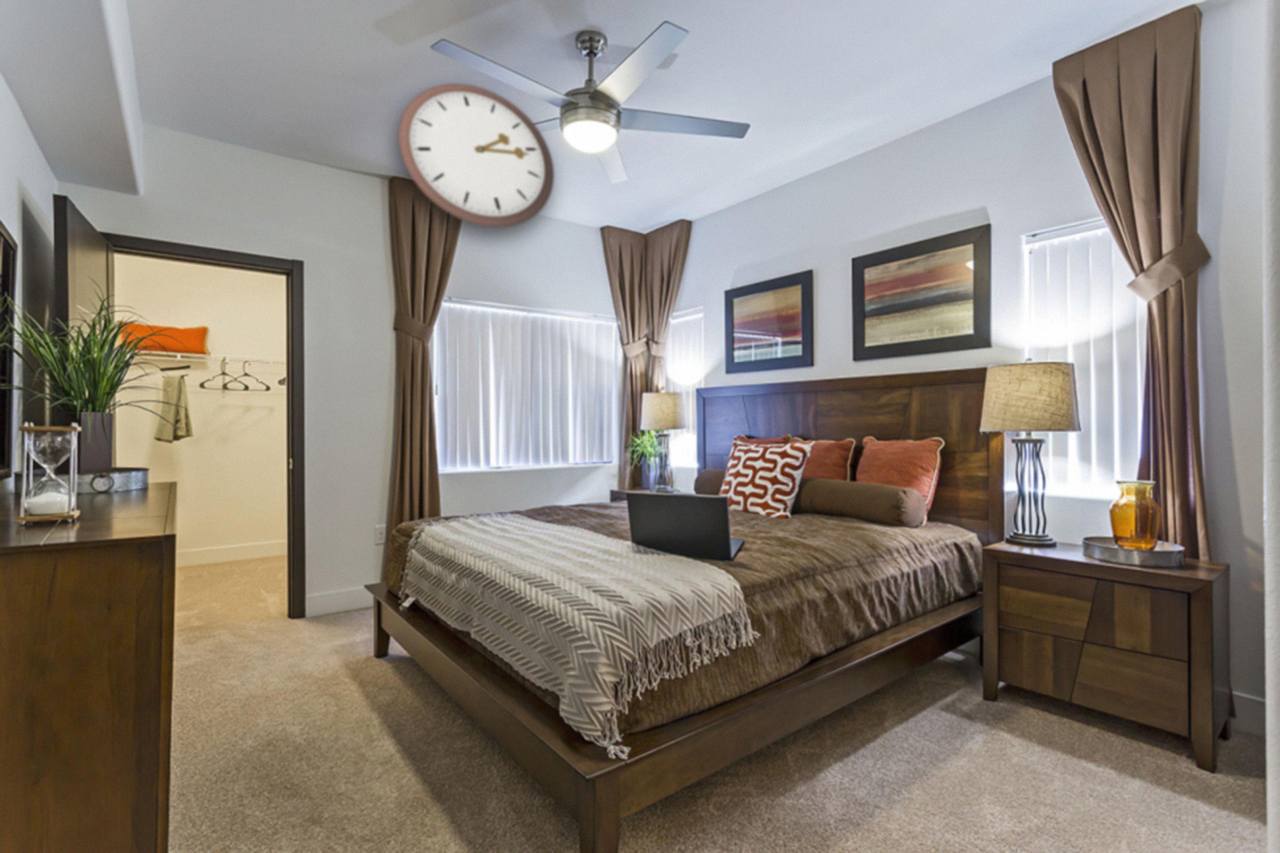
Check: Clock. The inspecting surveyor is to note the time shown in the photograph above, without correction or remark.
2:16
